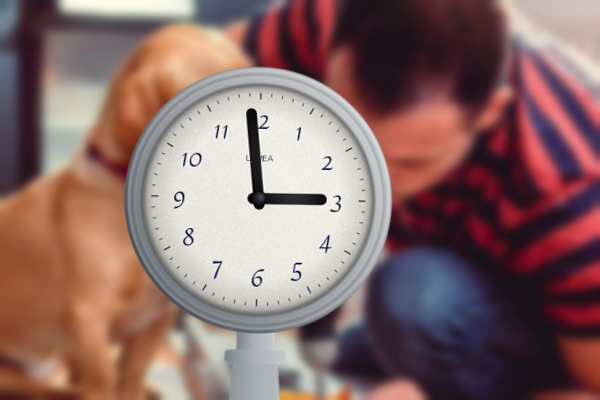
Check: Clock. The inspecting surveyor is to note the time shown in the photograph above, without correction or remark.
2:59
